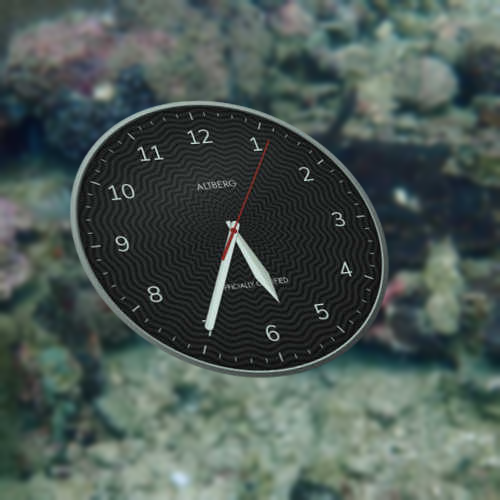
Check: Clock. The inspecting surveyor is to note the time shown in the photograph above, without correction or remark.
5:35:06
